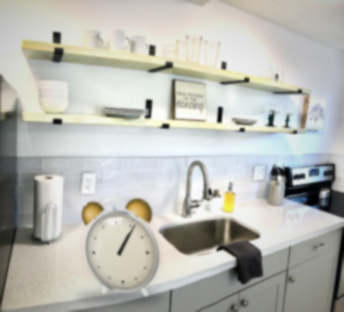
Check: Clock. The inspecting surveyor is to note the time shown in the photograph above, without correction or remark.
1:06
